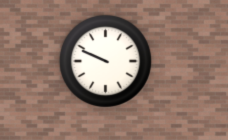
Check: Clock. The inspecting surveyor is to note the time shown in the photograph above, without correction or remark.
9:49
